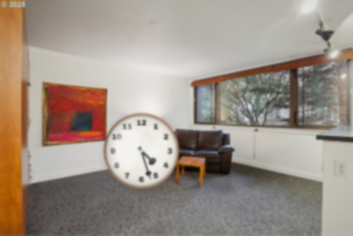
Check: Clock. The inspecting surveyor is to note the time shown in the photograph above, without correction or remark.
4:27
